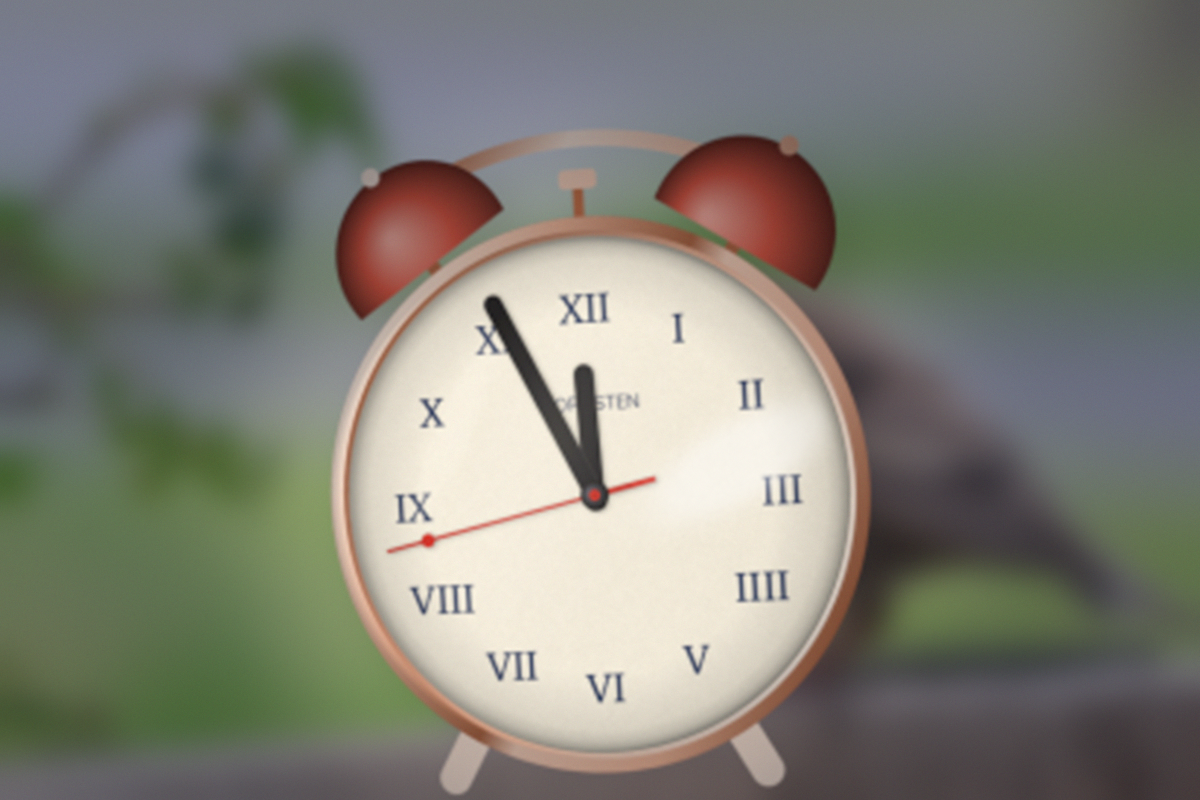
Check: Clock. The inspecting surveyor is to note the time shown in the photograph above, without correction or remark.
11:55:43
